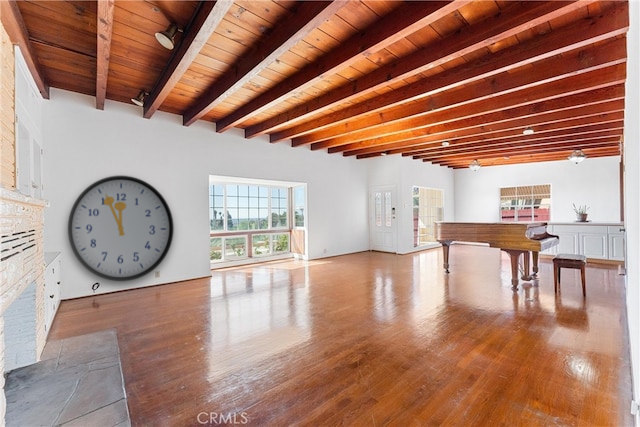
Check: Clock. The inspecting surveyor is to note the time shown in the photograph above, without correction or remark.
11:56
